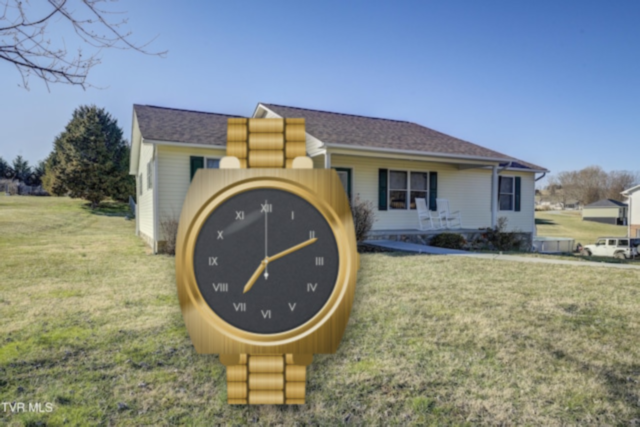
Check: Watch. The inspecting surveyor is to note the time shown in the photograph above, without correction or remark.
7:11:00
